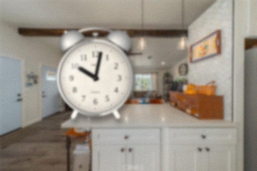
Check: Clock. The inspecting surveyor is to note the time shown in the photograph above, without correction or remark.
10:02
